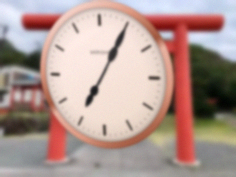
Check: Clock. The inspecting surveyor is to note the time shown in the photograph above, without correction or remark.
7:05
